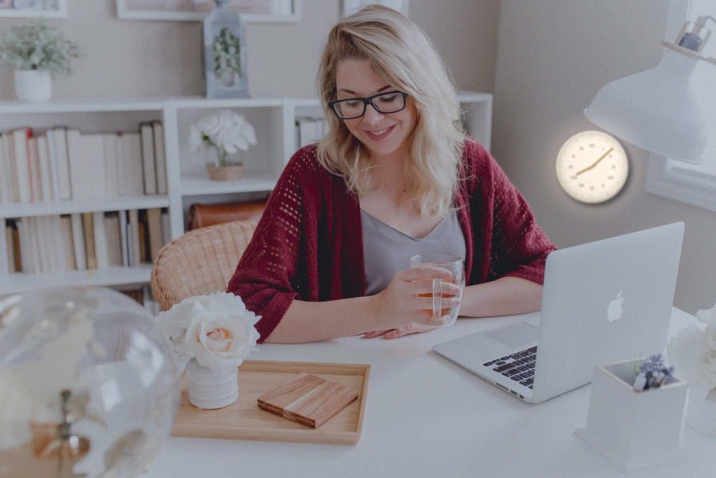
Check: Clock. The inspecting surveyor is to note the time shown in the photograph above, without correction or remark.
8:08
